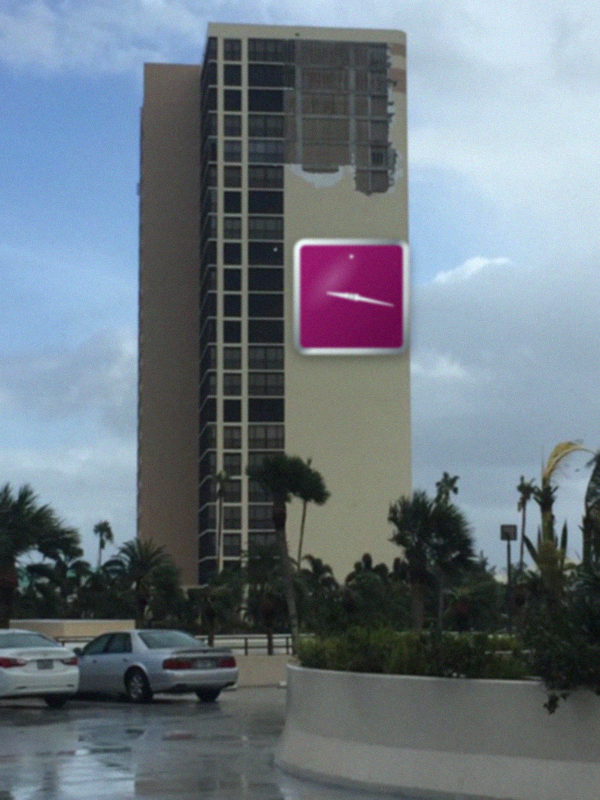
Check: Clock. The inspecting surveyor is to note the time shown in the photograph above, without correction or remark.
9:17
